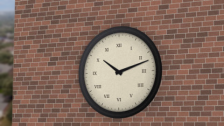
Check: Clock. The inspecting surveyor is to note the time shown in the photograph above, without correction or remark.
10:12
